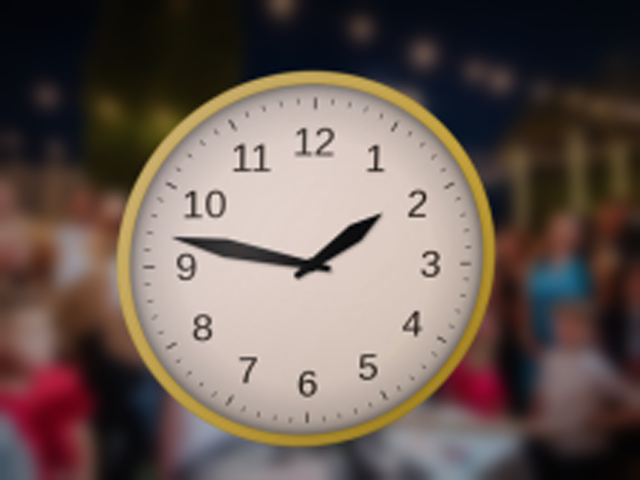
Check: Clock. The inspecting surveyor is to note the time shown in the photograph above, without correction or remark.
1:47
